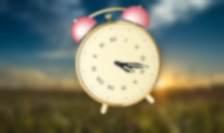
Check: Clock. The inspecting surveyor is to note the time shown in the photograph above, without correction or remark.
4:18
